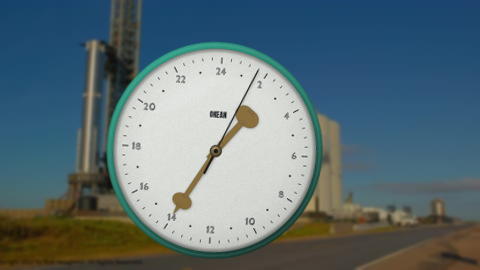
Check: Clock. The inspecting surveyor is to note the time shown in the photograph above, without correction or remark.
2:35:04
